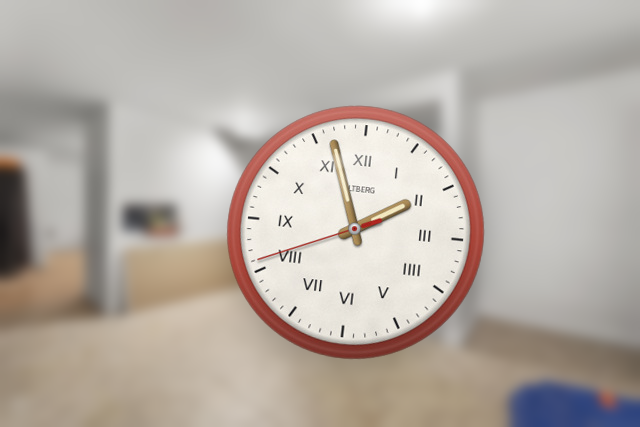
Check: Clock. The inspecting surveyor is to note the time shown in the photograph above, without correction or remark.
1:56:41
